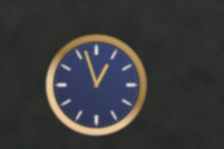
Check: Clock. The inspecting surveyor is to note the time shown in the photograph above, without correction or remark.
12:57
